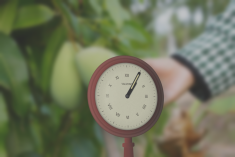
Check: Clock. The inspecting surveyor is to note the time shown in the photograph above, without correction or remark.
1:05
